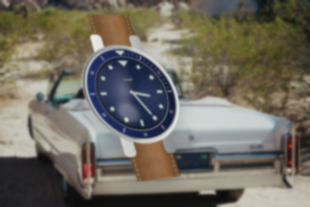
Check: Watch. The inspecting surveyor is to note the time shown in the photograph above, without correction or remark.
3:25
